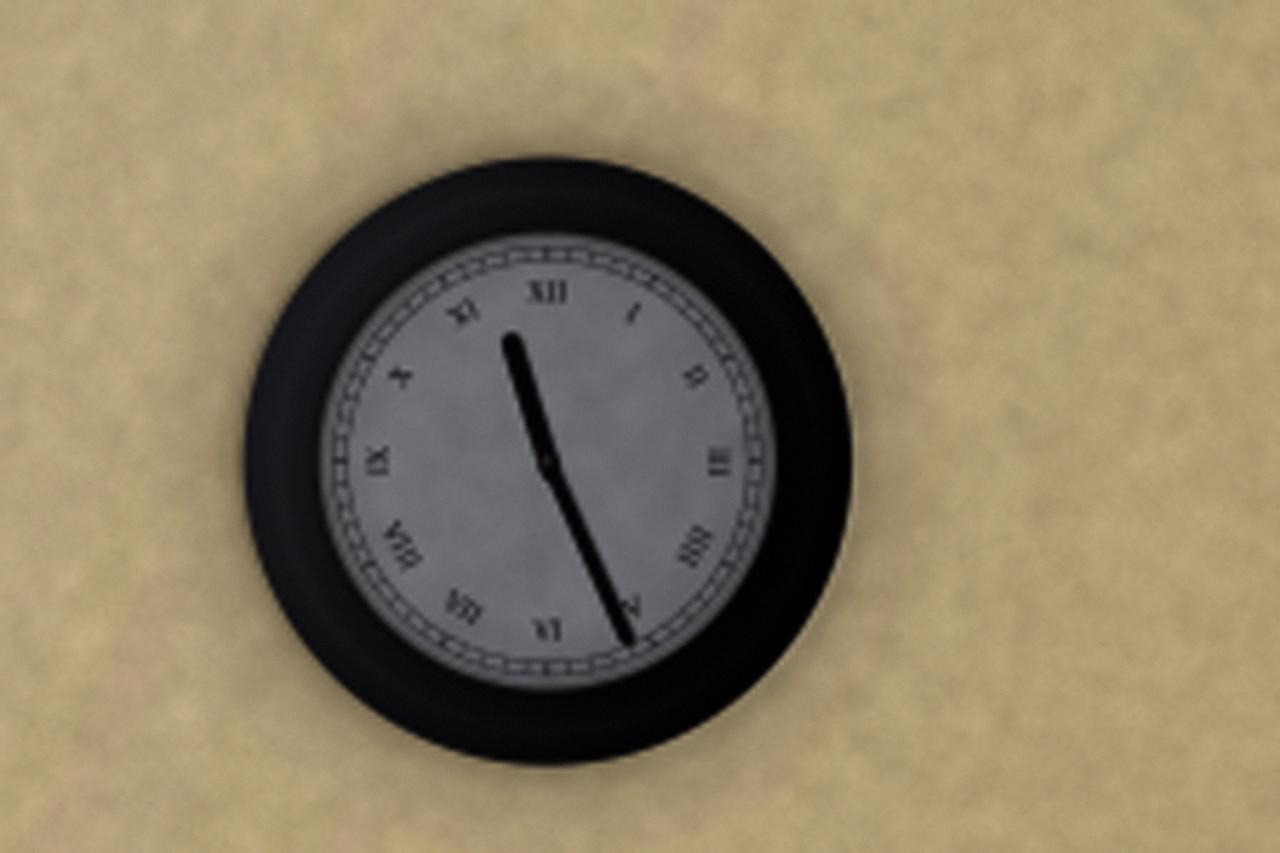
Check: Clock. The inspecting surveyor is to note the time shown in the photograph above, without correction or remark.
11:26
